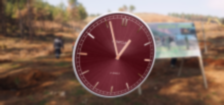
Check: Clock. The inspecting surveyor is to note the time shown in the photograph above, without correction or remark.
12:56
